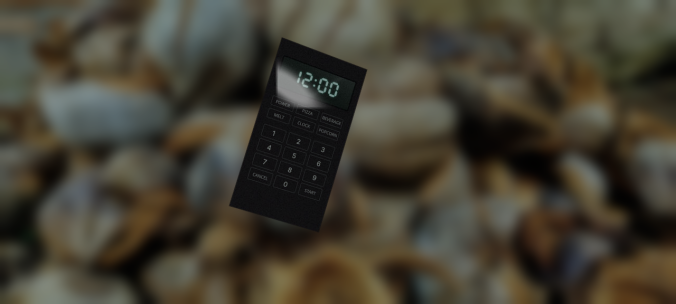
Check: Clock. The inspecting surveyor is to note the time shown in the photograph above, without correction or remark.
12:00
